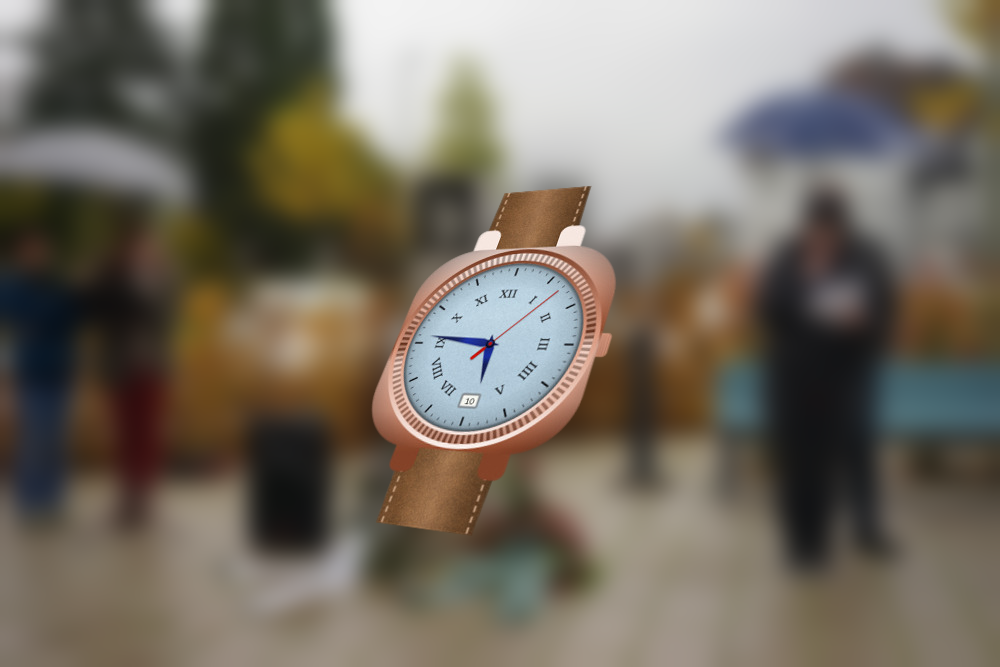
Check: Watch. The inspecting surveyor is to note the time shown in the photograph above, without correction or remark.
5:46:07
